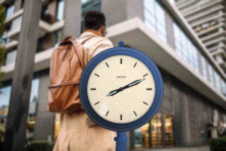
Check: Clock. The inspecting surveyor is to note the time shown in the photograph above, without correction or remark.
8:11
